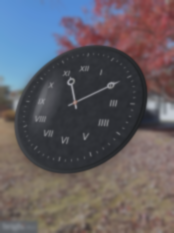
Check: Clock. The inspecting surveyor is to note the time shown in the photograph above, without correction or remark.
11:10
